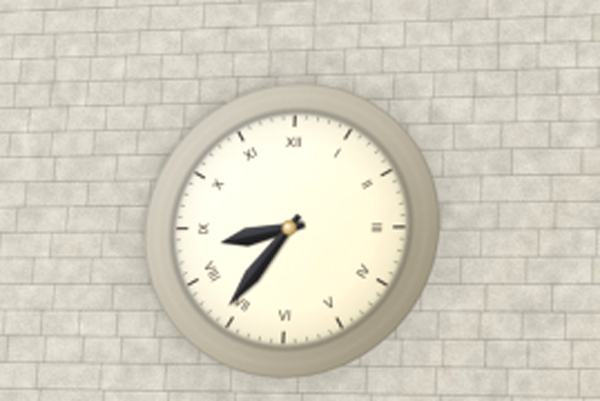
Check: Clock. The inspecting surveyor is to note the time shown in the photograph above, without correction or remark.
8:36
